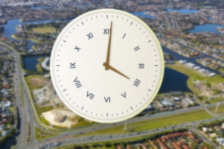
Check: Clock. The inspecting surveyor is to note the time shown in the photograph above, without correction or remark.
4:01
